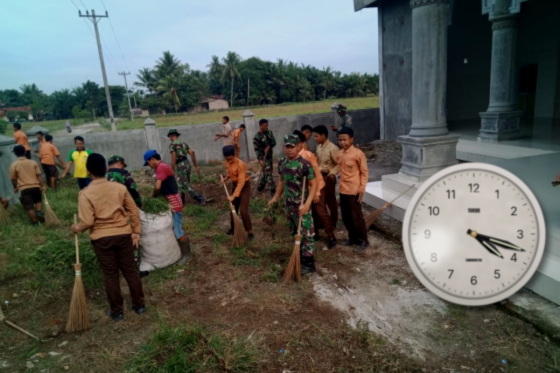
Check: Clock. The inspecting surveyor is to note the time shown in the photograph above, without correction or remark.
4:18
